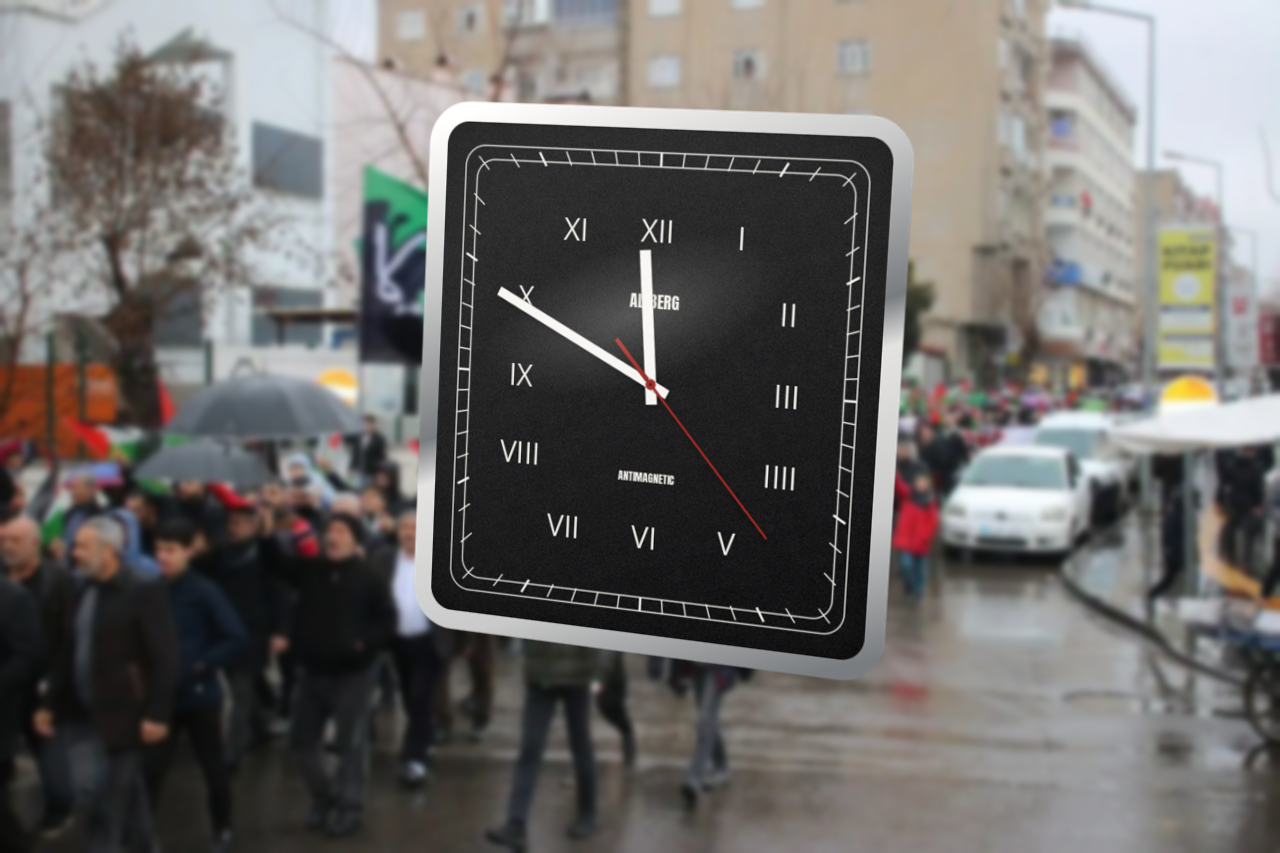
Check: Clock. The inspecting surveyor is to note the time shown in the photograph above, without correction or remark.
11:49:23
